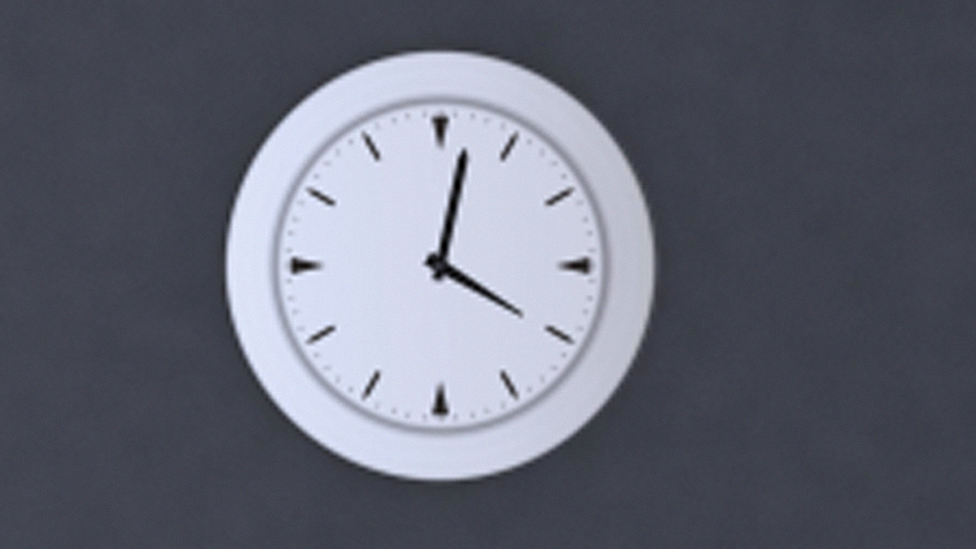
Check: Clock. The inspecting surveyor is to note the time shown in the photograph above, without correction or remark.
4:02
